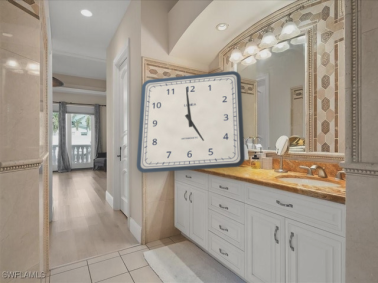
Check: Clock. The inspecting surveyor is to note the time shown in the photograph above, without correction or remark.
4:59
